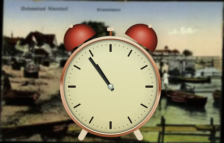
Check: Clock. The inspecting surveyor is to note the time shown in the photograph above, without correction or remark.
10:54
